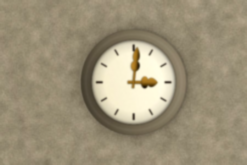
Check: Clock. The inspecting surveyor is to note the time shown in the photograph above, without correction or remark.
3:01
